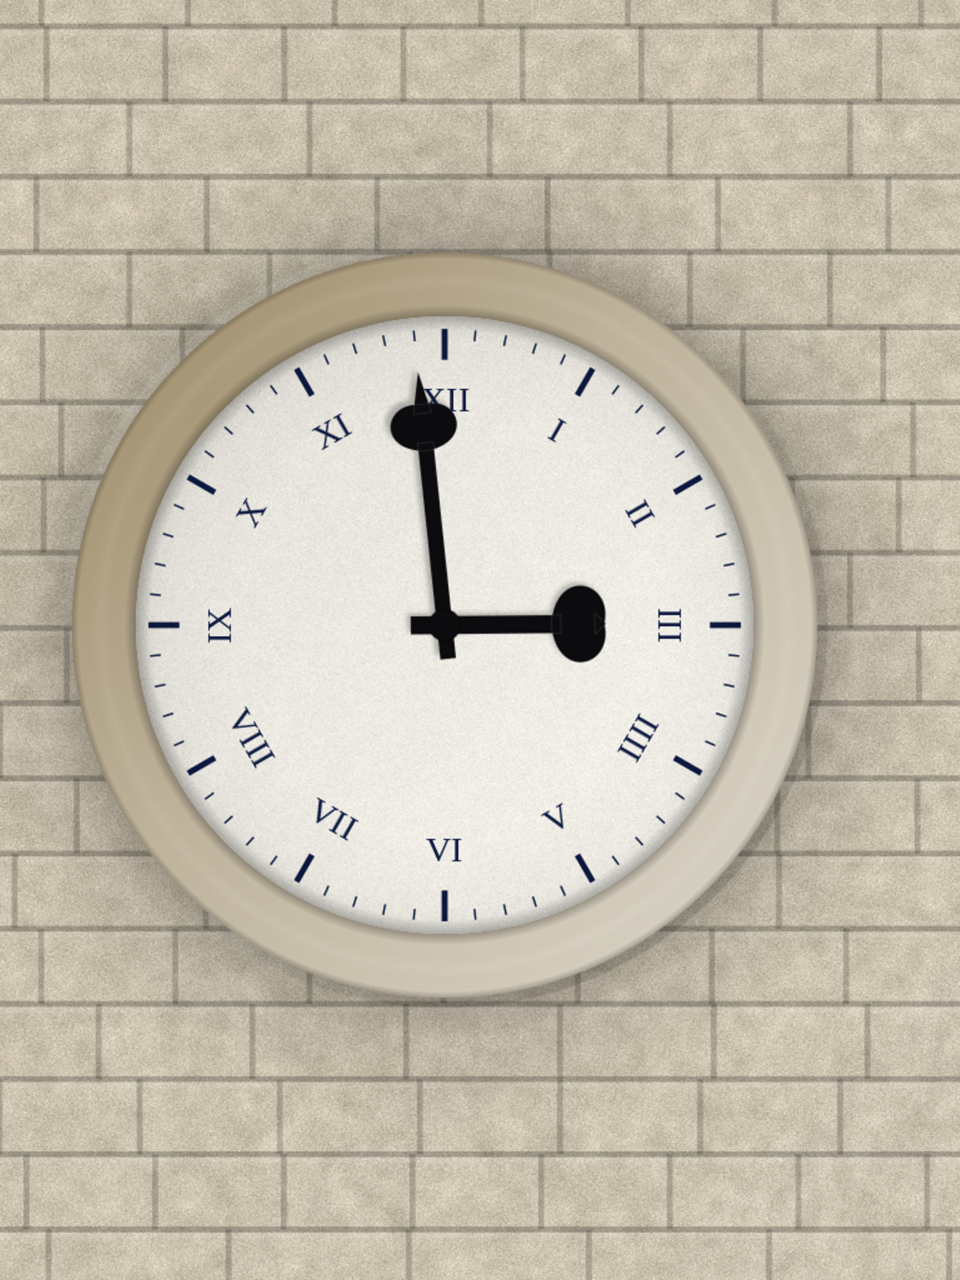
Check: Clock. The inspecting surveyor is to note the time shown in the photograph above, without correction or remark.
2:59
